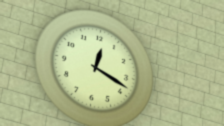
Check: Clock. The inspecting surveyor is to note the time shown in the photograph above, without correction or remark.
12:18
